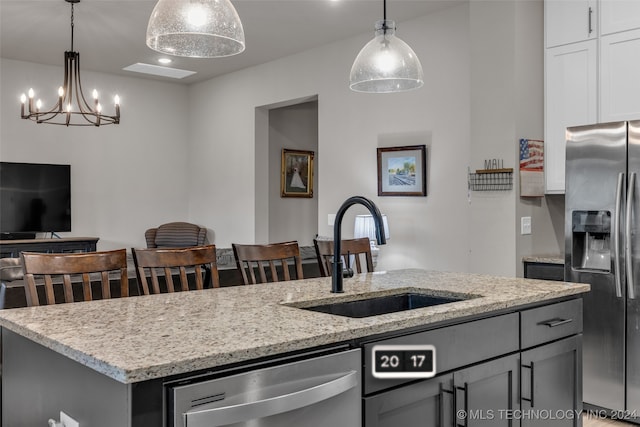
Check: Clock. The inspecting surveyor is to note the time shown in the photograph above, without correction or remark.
20:17
